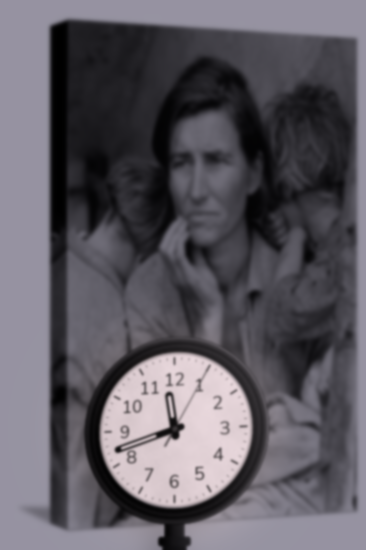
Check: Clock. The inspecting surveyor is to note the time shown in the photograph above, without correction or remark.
11:42:05
